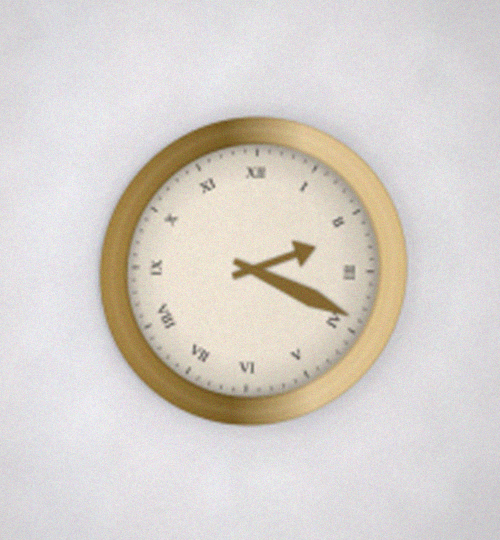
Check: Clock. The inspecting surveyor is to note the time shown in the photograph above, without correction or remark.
2:19
